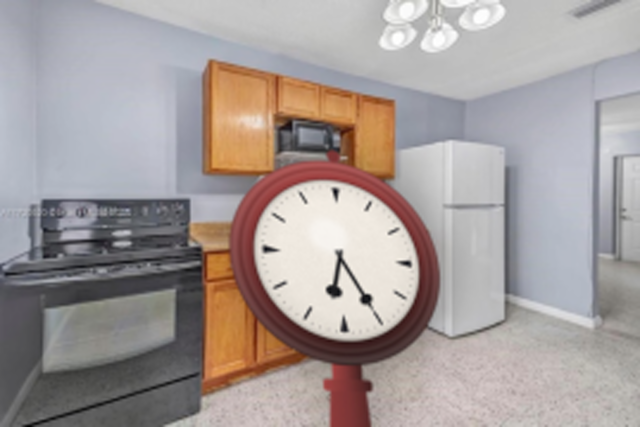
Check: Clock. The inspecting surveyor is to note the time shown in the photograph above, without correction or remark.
6:25
